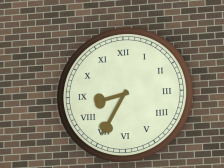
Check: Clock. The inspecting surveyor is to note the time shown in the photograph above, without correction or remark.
8:35
